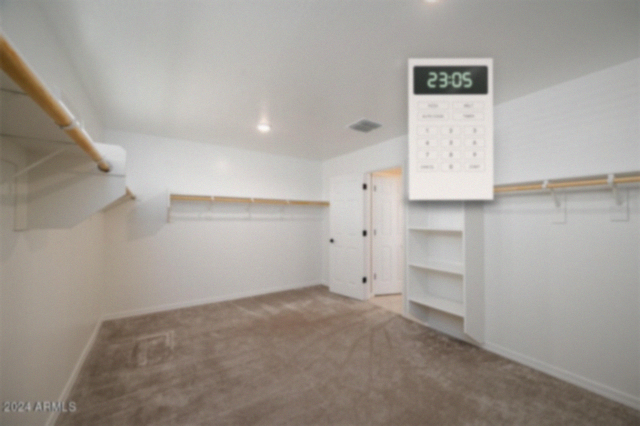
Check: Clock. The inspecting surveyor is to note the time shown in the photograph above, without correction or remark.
23:05
